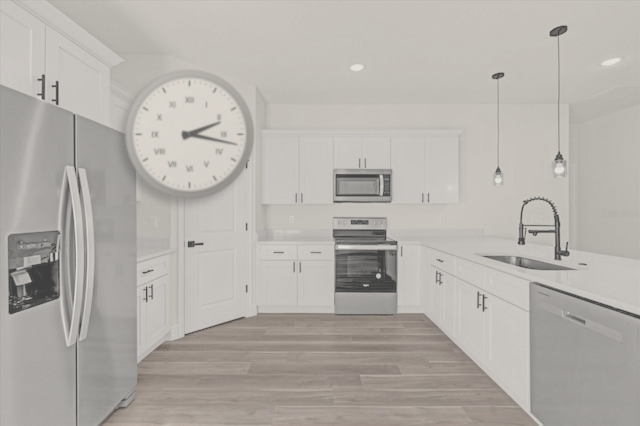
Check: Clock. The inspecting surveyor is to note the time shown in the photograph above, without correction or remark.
2:17
